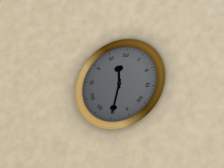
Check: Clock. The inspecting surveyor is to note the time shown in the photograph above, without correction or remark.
11:30
